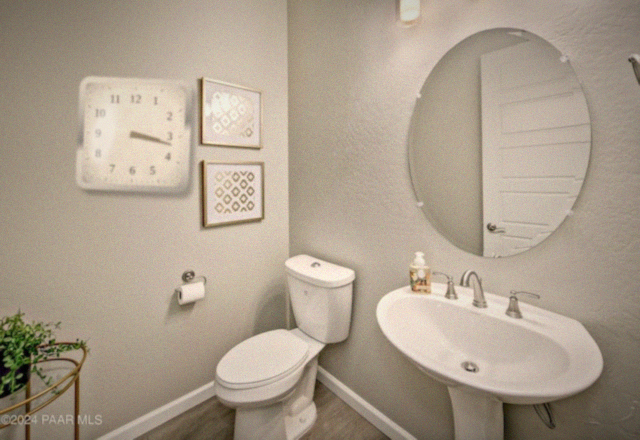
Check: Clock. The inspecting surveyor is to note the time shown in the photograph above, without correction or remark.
3:17
